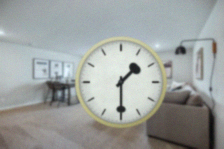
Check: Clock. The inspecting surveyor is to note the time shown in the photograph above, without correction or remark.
1:30
